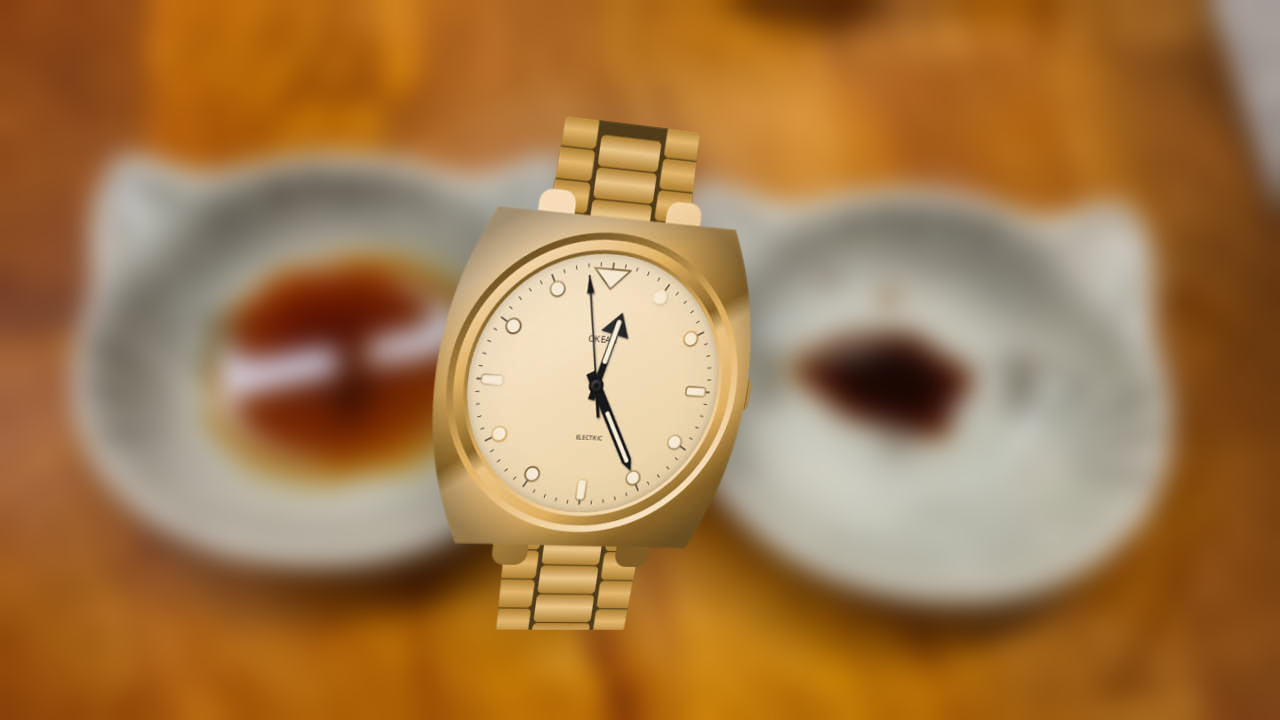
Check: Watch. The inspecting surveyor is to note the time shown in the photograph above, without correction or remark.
12:24:58
